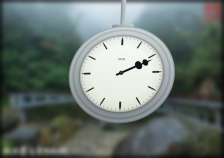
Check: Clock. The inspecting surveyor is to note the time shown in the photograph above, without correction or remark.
2:11
